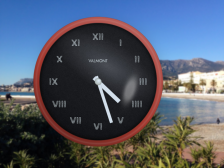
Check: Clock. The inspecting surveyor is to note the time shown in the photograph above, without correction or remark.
4:27
